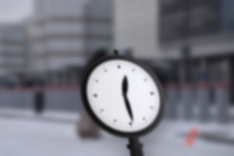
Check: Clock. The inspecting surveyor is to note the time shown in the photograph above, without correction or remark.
12:29
